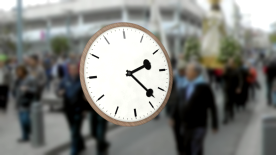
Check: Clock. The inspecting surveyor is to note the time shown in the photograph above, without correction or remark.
2:23
